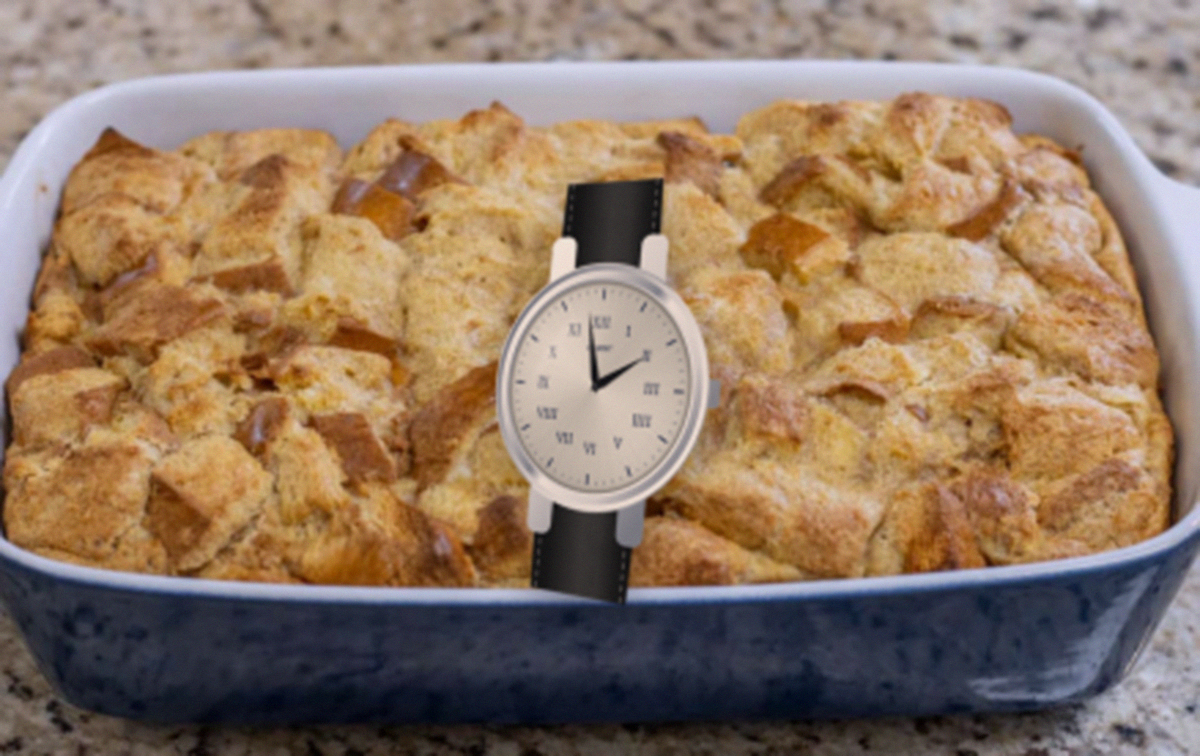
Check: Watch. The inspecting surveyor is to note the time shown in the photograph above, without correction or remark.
1:58
